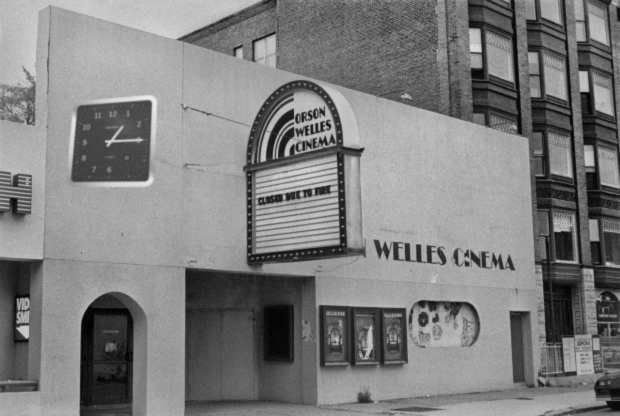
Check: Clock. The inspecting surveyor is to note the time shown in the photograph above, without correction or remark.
1:15
